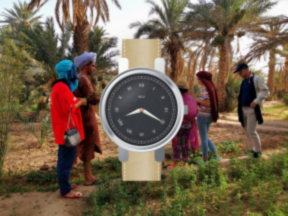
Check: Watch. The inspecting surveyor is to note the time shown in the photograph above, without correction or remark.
8:20
